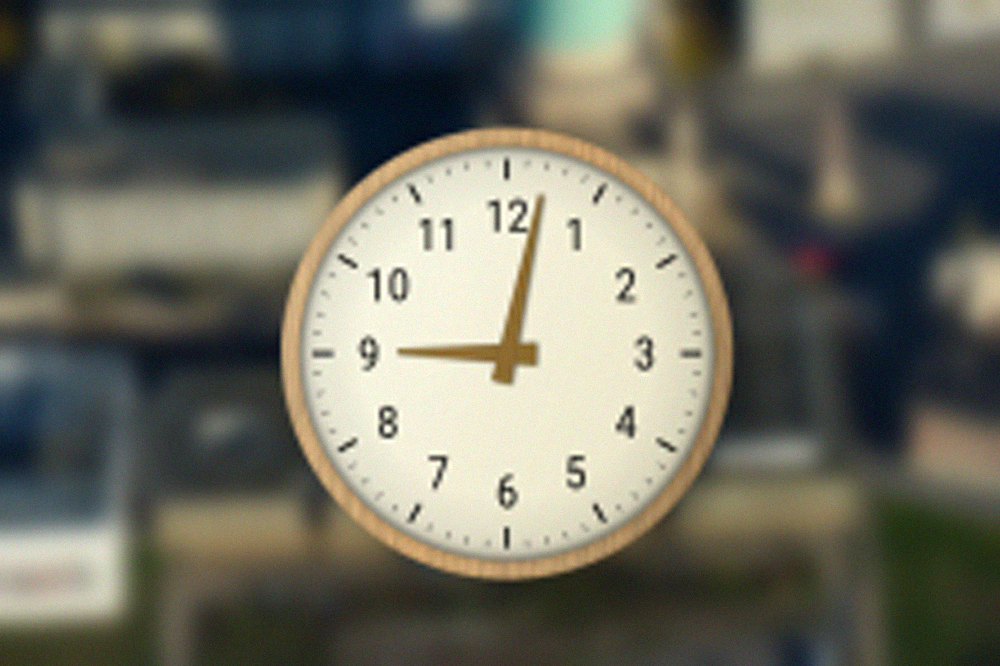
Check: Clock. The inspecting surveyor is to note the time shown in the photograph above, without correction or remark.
9:02
